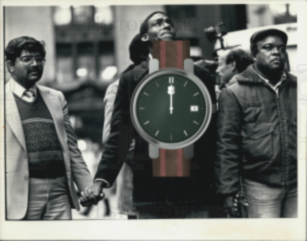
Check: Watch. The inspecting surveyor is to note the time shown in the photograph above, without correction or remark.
12:00
